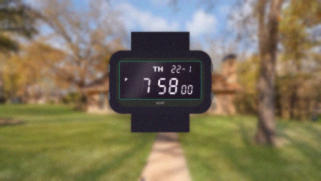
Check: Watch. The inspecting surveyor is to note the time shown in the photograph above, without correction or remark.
7:58:00
